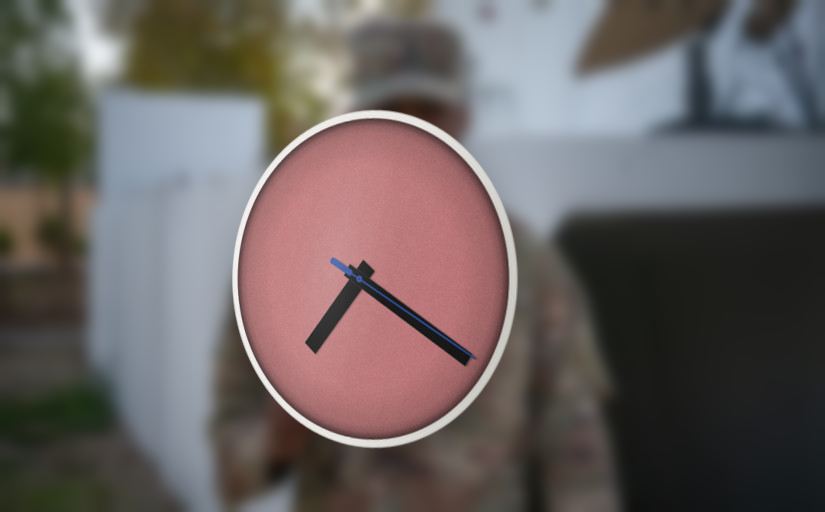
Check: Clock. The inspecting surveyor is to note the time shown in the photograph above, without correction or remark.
7:20:20
